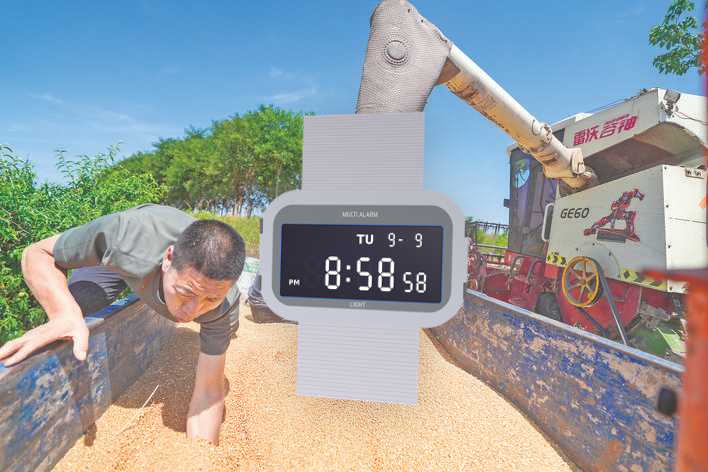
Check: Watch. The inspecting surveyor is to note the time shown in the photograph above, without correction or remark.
8:58:58
